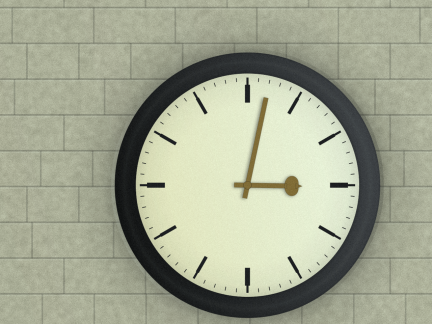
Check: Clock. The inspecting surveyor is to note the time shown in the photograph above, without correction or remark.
3:02
